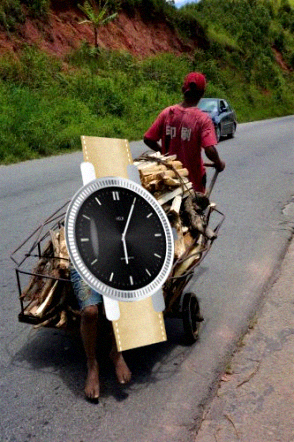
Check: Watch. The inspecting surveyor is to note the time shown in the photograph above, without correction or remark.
6:05
